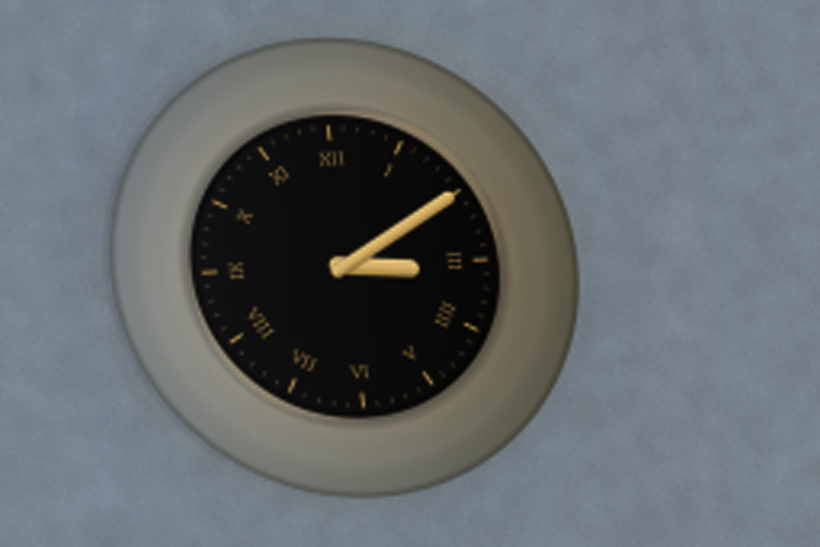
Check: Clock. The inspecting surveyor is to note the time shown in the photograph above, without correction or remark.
3:10
